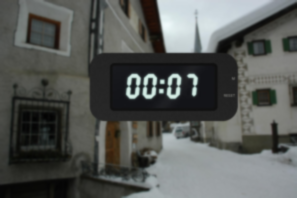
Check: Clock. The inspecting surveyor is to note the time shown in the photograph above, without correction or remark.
0:07
